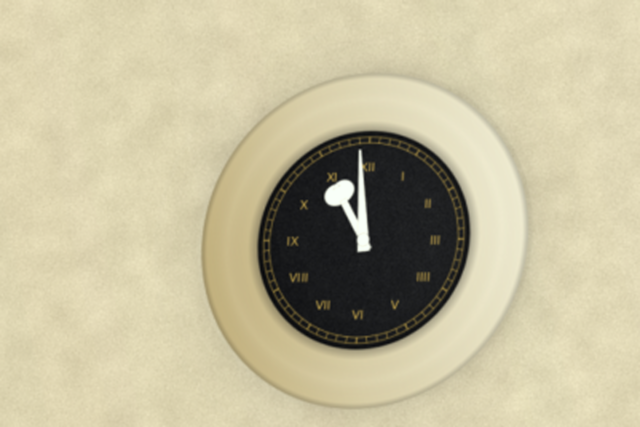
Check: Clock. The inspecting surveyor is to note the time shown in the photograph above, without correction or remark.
10:59
